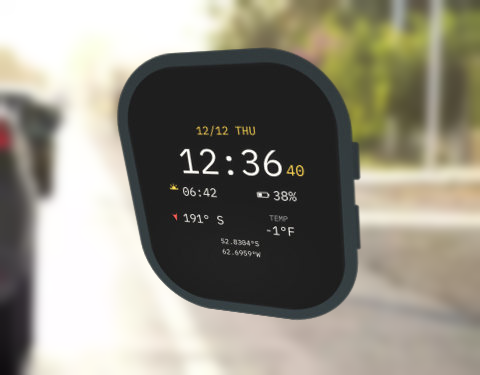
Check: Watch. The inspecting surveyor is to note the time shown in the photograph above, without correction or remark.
12:36:40
